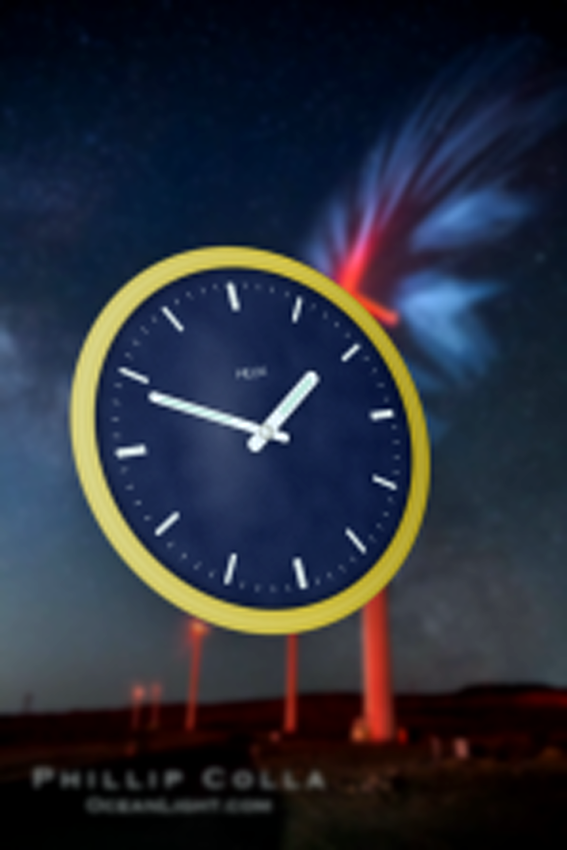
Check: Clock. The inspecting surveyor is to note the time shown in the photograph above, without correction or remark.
1:49
